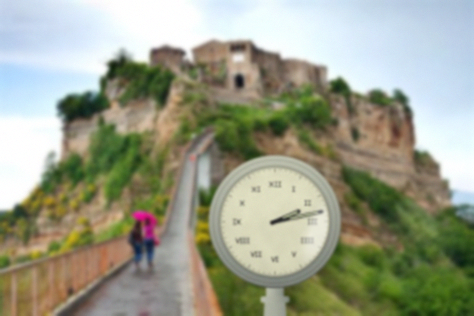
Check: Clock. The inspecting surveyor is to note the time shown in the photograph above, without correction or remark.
2:13
